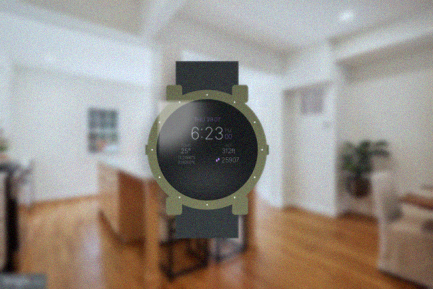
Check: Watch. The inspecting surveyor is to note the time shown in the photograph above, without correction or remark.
6:23
